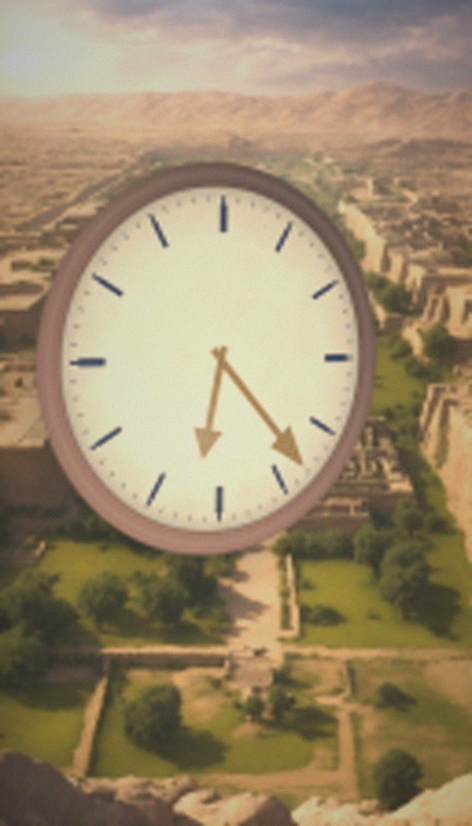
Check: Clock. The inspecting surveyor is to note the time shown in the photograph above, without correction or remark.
6:23
